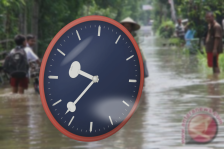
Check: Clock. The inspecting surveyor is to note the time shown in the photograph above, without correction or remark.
9:37
